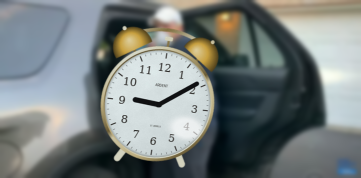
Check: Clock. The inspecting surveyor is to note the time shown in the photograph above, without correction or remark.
9:09
